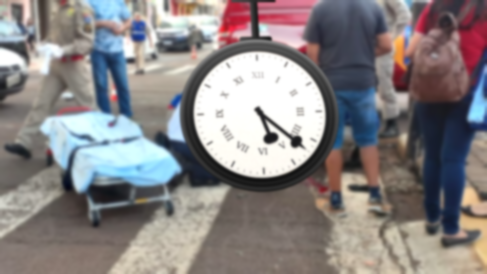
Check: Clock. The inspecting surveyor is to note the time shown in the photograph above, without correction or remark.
5:22
